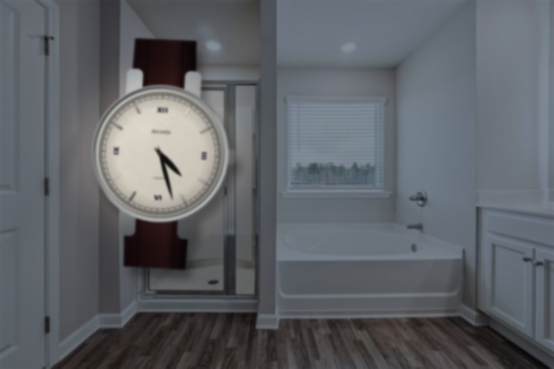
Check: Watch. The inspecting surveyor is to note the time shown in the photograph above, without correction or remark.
4:27
